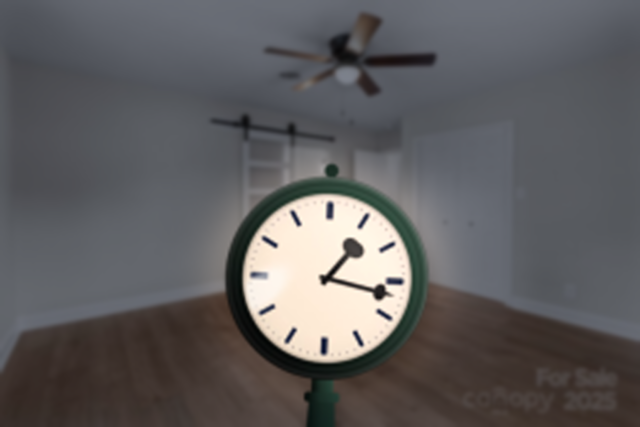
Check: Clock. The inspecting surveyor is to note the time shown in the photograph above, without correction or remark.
1:17
